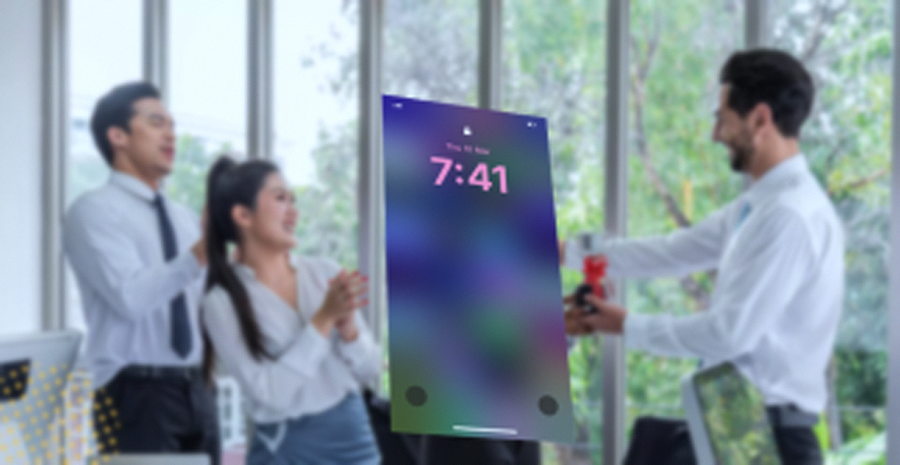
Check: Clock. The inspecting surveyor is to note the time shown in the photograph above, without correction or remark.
7:41
